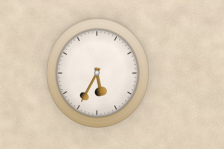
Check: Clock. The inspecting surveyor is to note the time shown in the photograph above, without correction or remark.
5:35
